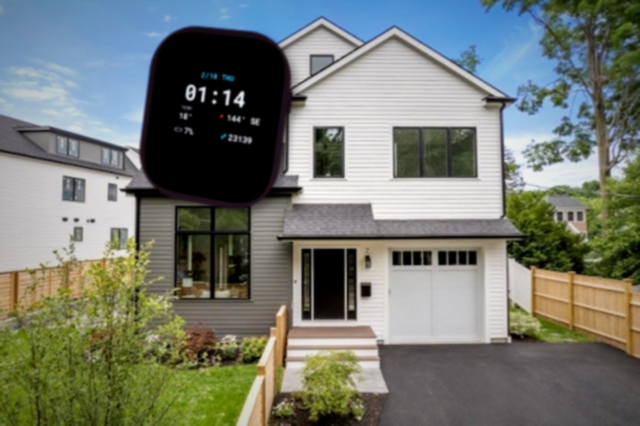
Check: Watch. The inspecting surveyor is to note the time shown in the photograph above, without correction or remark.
1:14
